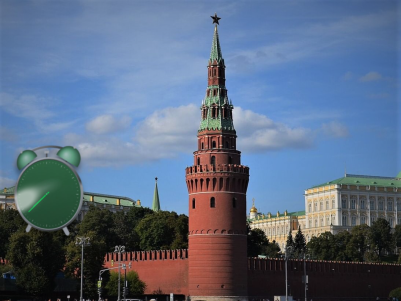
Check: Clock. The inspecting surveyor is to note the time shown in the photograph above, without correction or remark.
7:38
